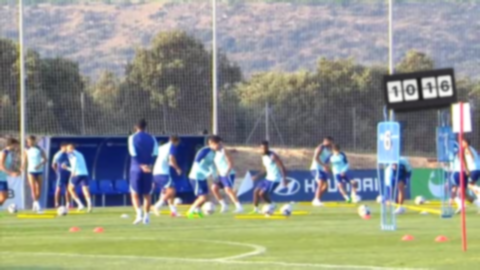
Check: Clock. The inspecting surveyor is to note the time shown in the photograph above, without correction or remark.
10:16
